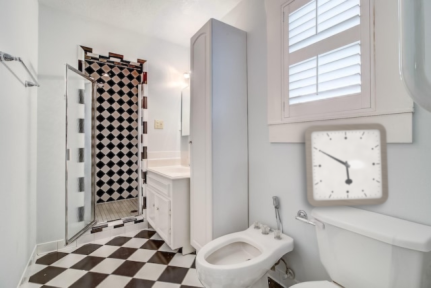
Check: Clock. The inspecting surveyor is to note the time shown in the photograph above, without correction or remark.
5:50
